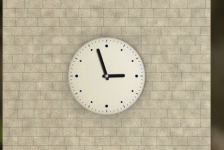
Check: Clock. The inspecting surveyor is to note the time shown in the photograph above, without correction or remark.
2:57
